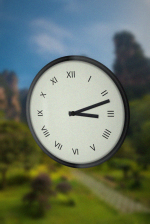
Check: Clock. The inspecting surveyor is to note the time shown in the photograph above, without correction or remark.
3:12
